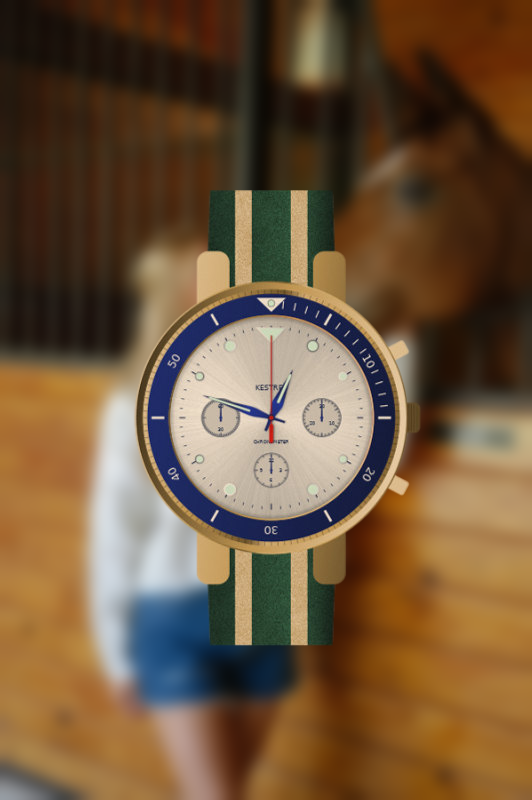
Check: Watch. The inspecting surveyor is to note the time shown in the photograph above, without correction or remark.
12:48
